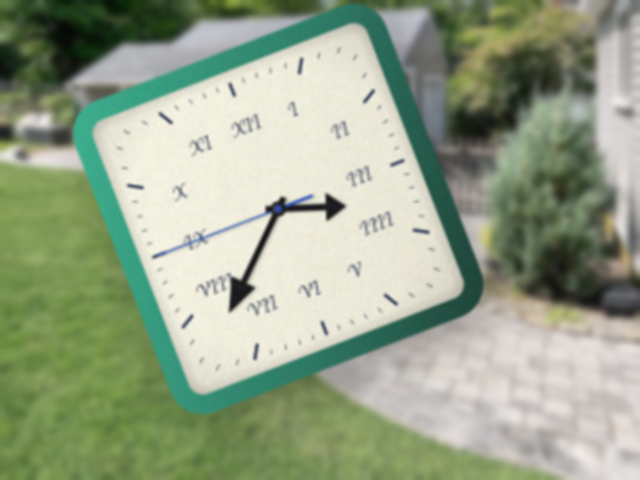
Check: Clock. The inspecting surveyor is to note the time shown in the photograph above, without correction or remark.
3:37:45
